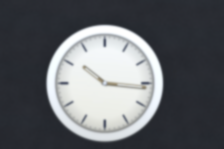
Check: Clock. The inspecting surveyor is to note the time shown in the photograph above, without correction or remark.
10:16
